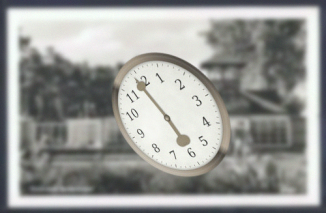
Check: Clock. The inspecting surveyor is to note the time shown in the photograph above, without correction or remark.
5:59
